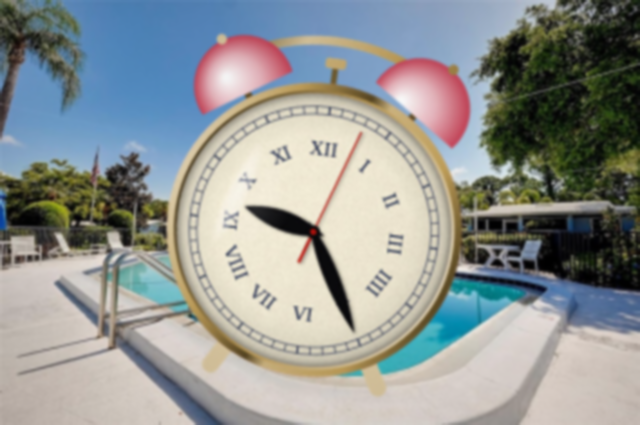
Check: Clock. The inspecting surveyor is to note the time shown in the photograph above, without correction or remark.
9:25:03
